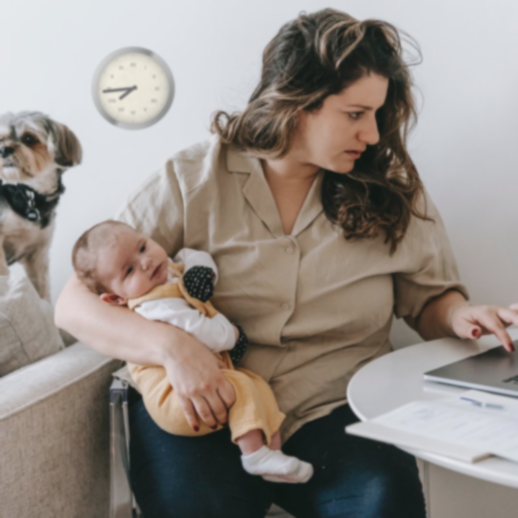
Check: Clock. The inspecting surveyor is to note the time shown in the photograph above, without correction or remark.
7:44
